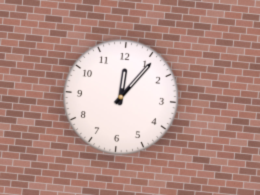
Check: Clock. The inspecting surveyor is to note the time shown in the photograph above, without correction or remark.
12:06
